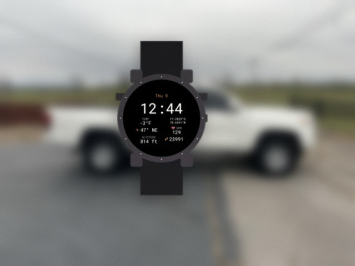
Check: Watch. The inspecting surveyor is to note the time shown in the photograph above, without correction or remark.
12:44
